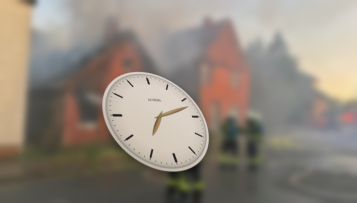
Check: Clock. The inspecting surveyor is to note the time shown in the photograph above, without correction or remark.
7:12
